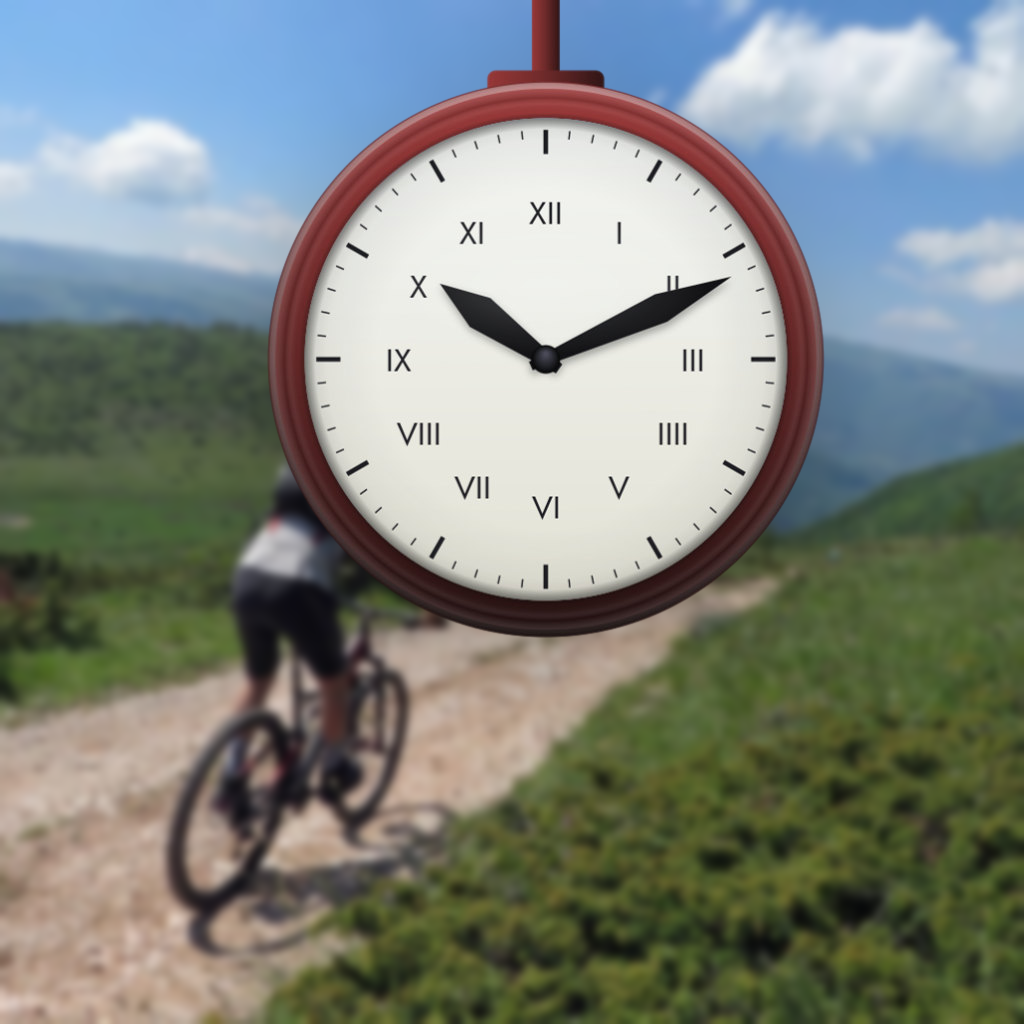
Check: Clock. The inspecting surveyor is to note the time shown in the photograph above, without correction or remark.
10:11
